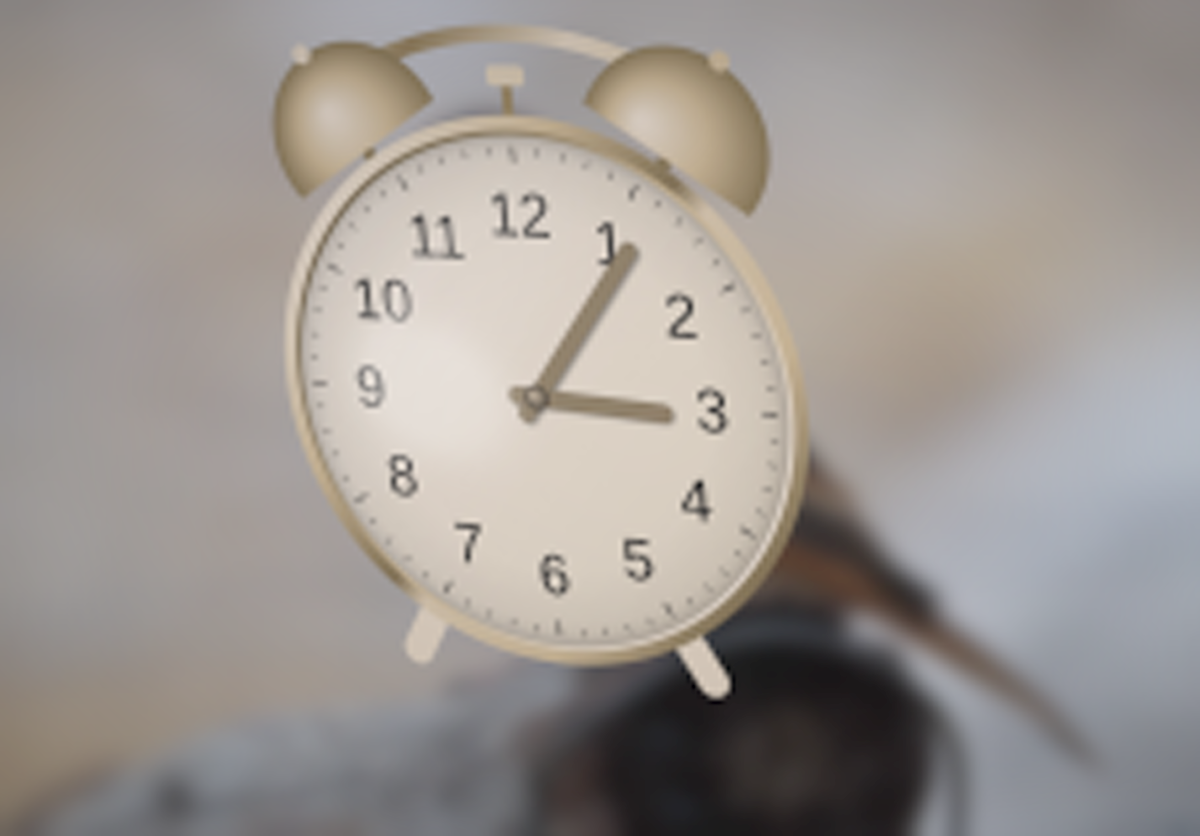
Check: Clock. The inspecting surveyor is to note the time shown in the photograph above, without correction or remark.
3:06
